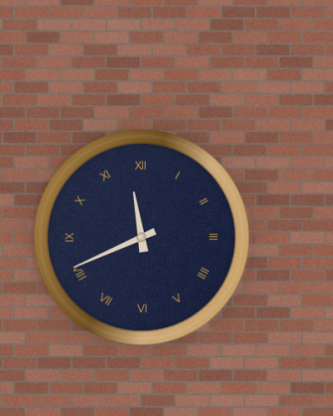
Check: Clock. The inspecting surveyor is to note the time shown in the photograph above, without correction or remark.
11:41
